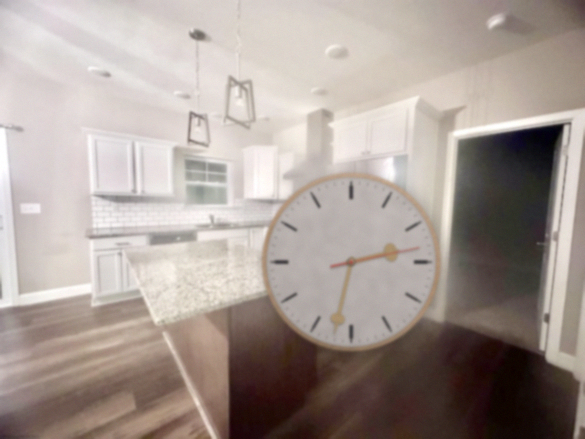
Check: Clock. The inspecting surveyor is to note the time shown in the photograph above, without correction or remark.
2:32:13
